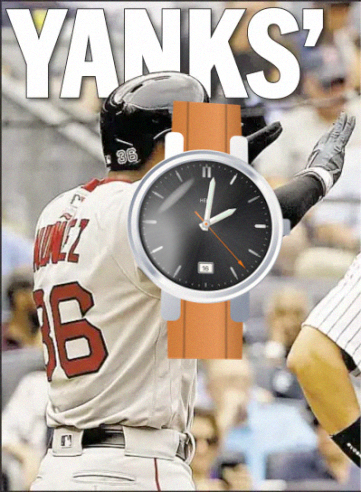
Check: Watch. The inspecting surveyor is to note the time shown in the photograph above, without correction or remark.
2:01:23
